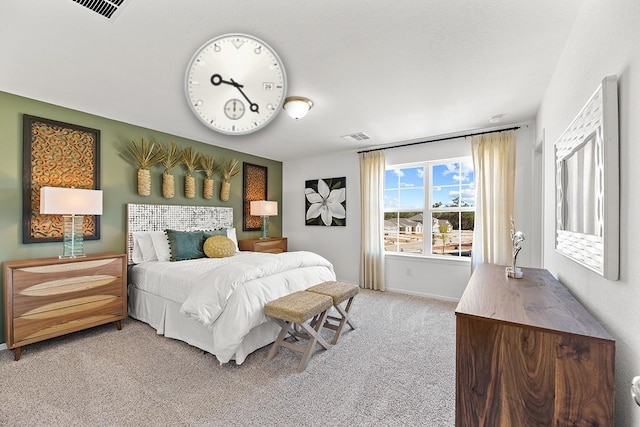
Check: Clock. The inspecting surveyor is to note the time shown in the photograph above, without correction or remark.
9:23
